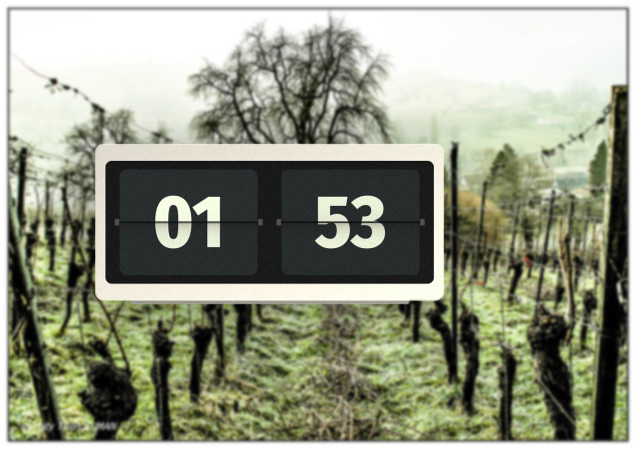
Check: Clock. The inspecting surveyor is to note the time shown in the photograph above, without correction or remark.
1:53
